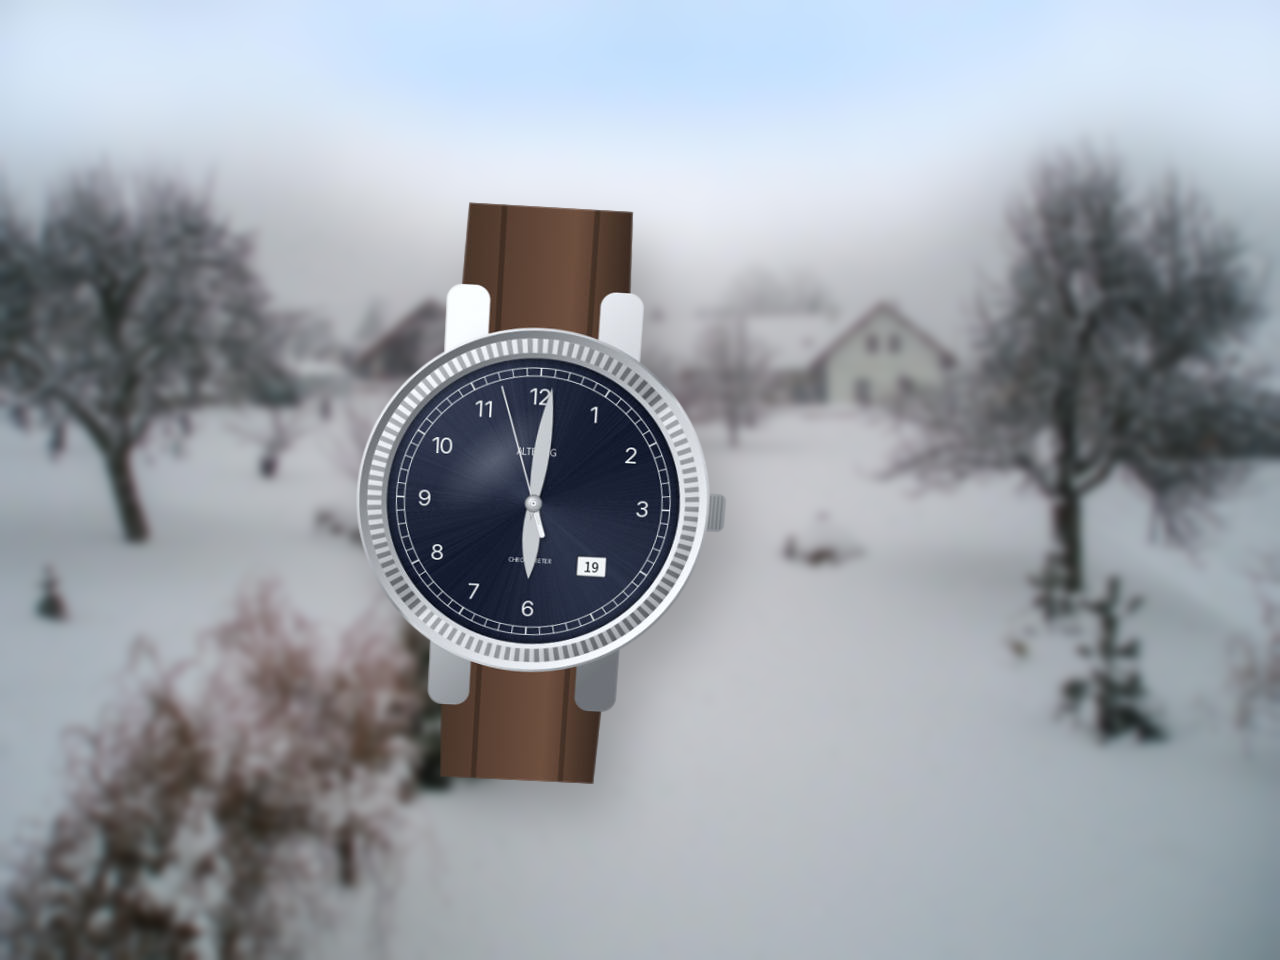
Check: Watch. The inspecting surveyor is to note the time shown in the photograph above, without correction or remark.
6:00:57
